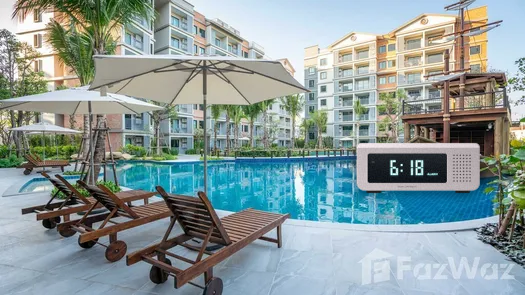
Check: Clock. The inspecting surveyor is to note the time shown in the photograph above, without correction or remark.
6:18
